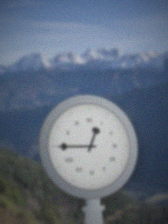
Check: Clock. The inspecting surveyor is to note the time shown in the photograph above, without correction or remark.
12:45
